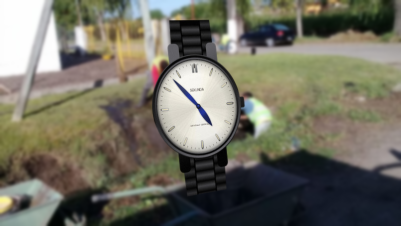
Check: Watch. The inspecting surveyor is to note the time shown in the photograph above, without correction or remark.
4:53
